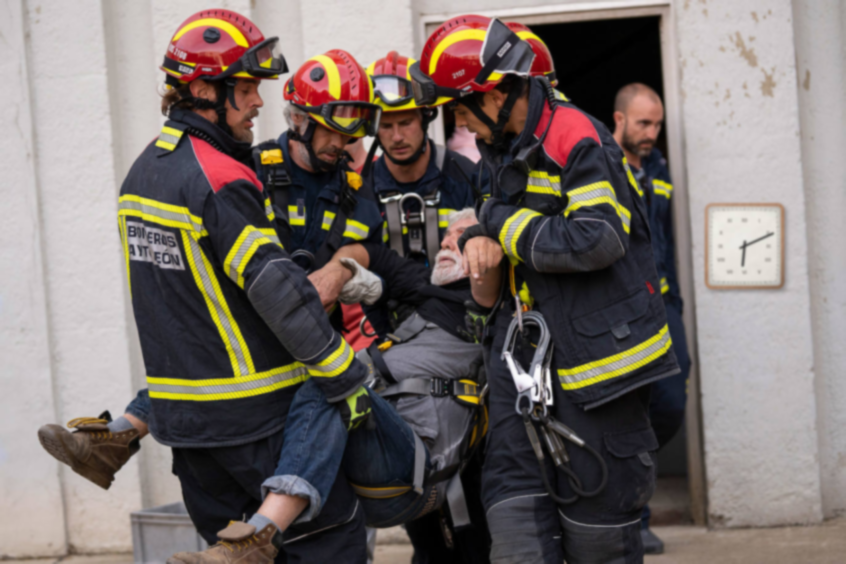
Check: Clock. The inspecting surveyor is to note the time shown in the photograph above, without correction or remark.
6:11
